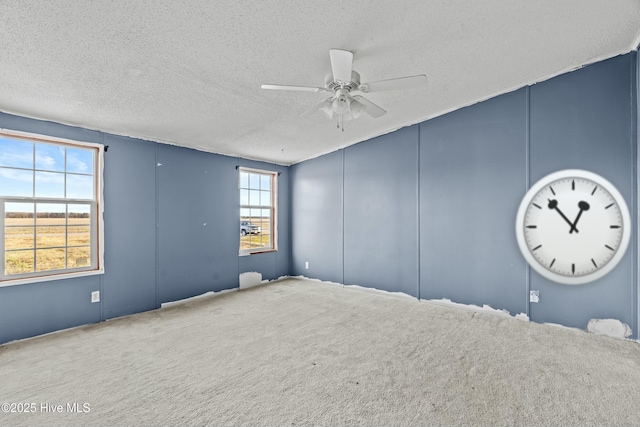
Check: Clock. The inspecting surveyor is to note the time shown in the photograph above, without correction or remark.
12:53
